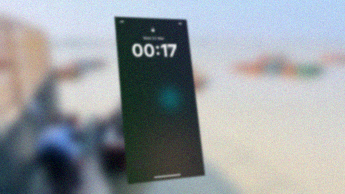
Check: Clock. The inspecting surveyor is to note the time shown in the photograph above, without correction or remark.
0:17
